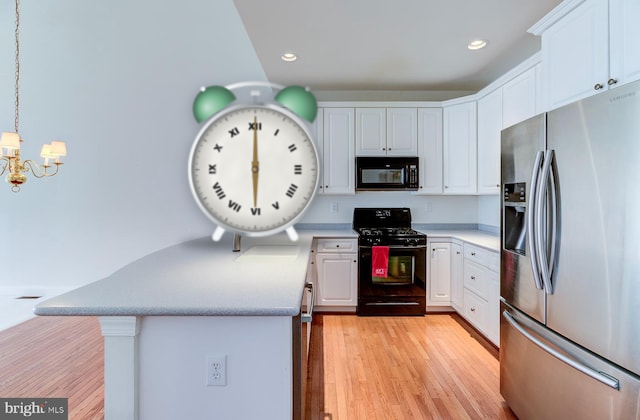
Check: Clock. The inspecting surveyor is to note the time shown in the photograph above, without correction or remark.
6:00
